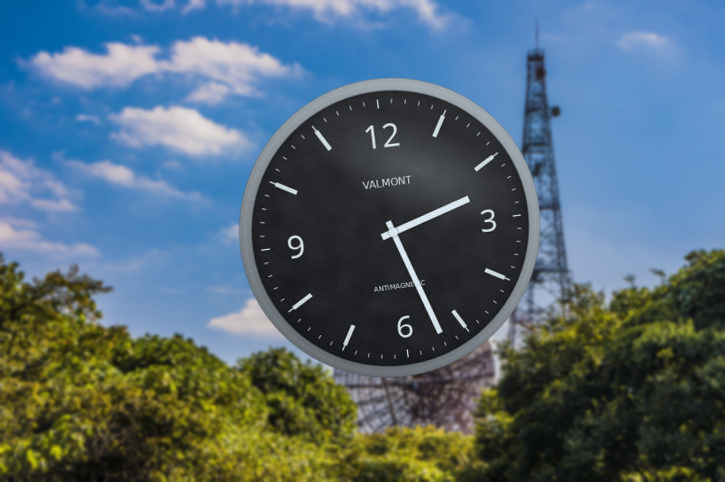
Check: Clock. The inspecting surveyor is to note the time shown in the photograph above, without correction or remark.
2:27
